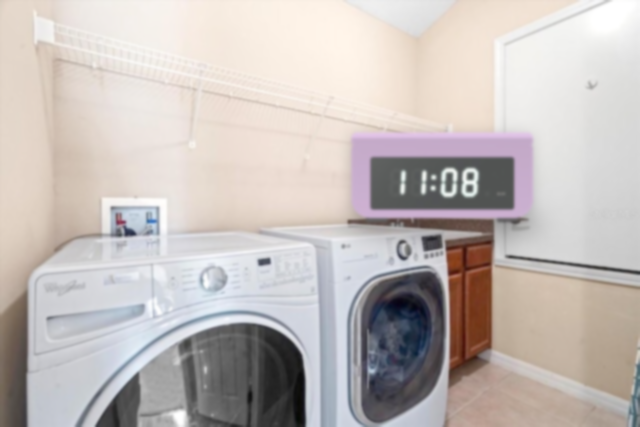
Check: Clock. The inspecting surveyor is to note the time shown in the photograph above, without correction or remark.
11:08
